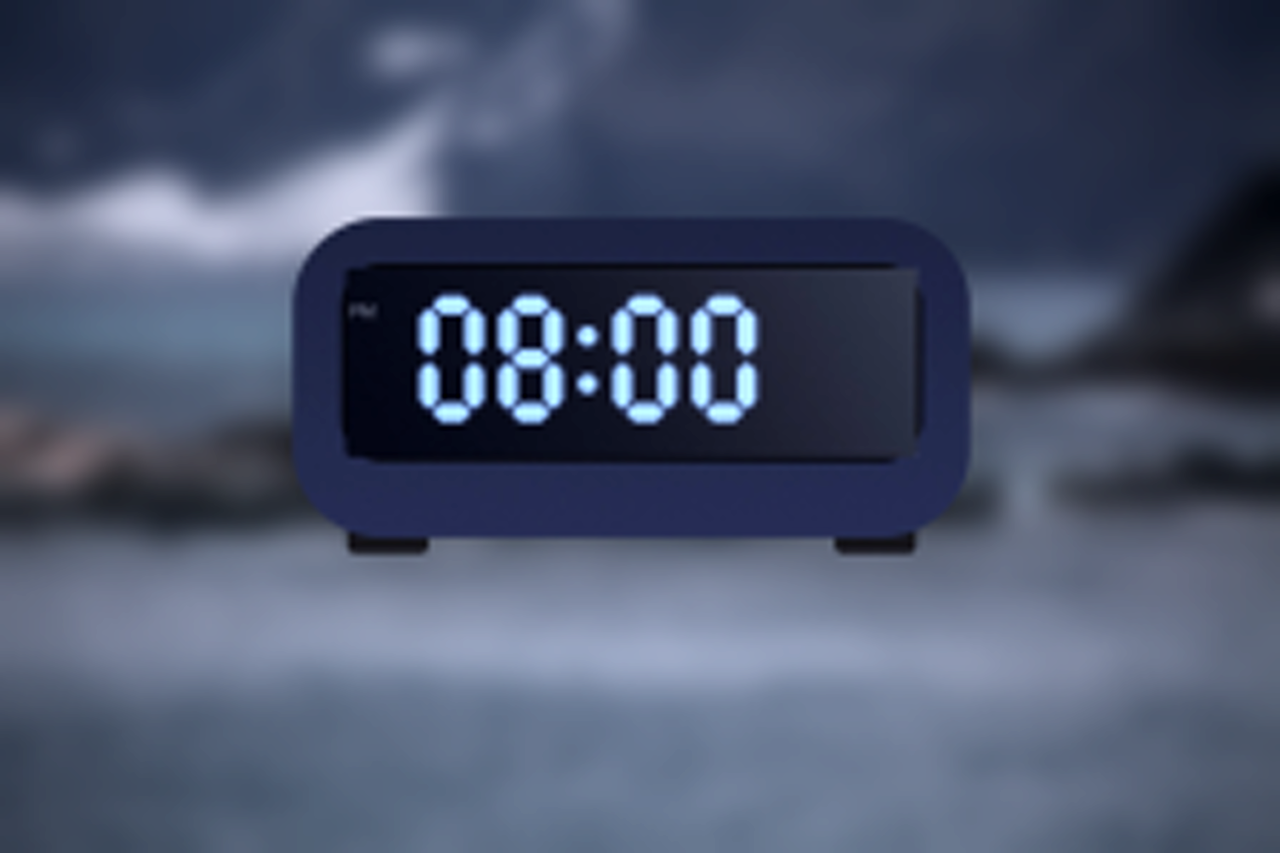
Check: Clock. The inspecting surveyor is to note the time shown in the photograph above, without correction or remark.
8:00
